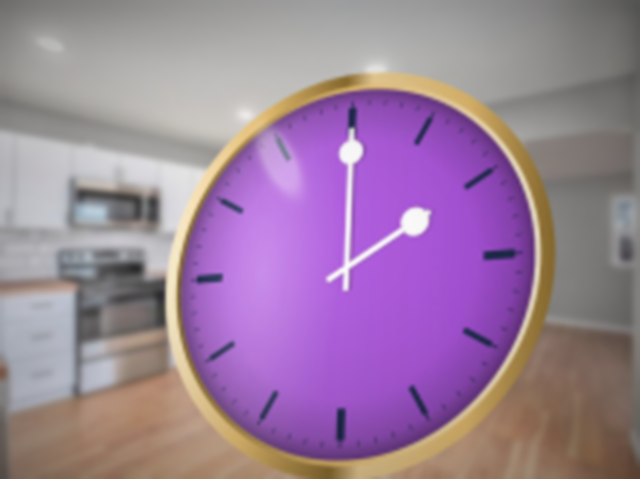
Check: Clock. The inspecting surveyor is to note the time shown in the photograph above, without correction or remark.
2:00
